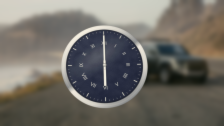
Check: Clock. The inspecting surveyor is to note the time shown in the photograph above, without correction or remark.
6:00
